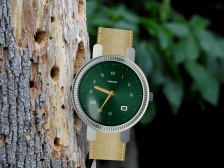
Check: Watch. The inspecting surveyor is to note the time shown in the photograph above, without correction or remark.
9:35
